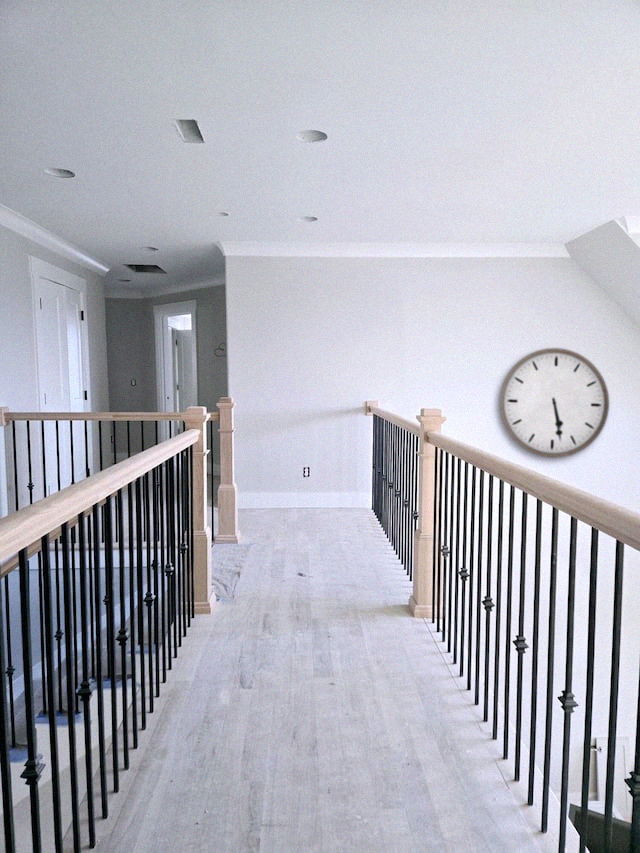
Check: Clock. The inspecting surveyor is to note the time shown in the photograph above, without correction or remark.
5:28
